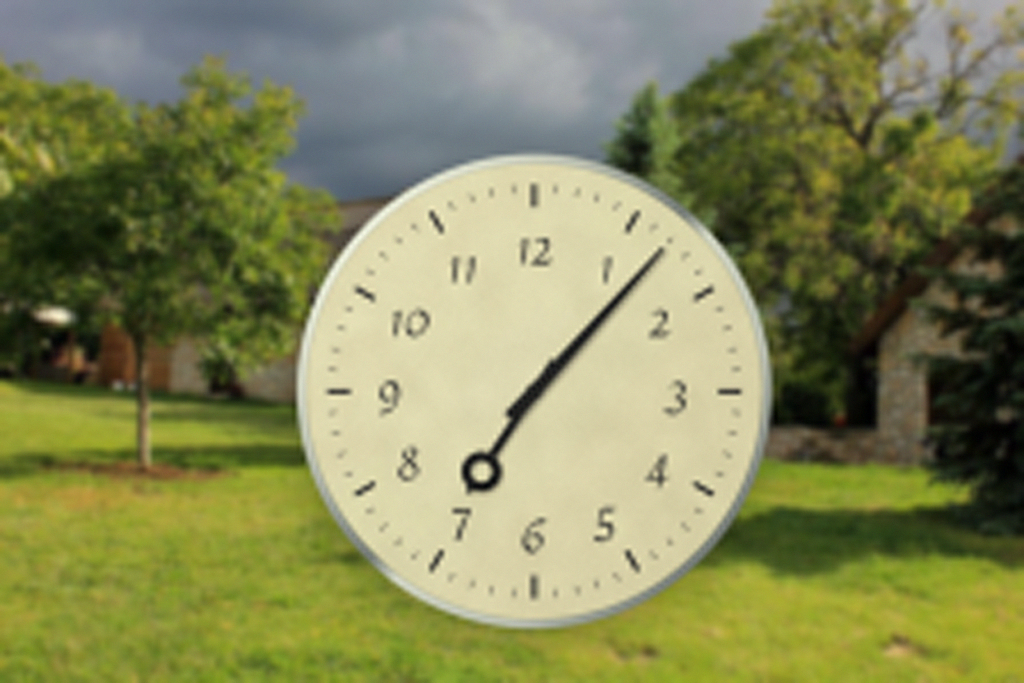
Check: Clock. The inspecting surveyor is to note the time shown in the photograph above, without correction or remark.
7:07
